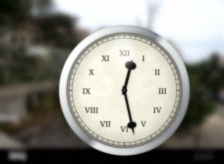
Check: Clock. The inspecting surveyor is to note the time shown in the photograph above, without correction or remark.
12:28
